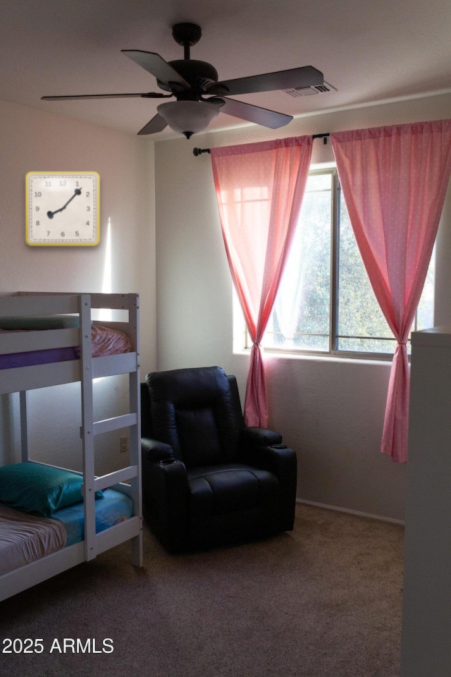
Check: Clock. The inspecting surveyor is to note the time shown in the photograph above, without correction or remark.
8:07
